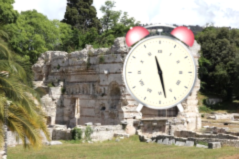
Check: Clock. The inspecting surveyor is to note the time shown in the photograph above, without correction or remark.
11:28
